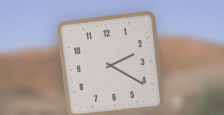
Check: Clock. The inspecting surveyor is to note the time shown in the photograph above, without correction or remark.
2:21
